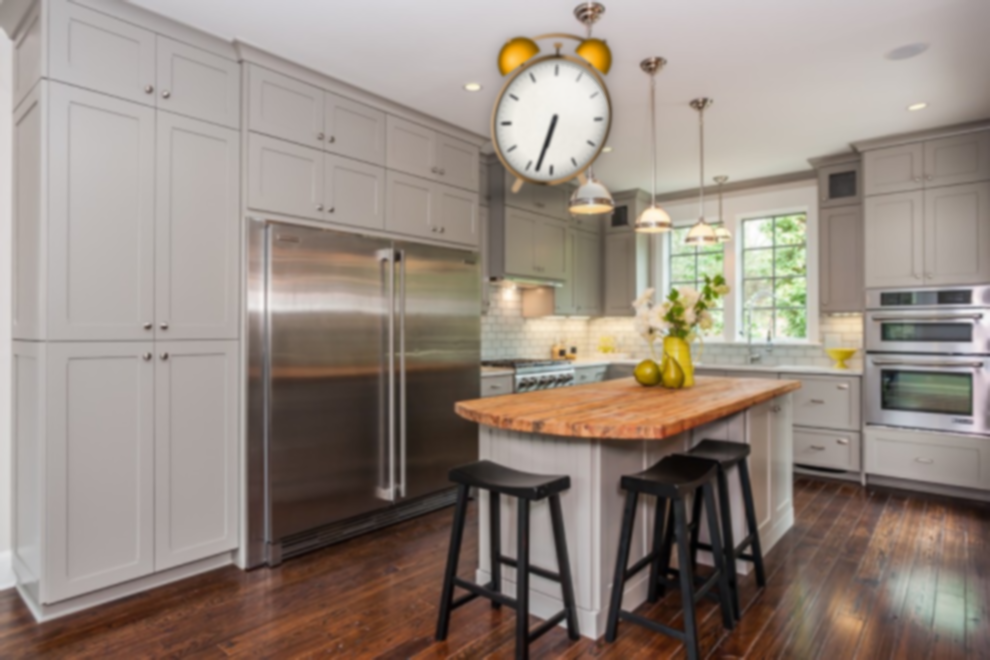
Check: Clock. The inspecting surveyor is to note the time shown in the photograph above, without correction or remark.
6:33
